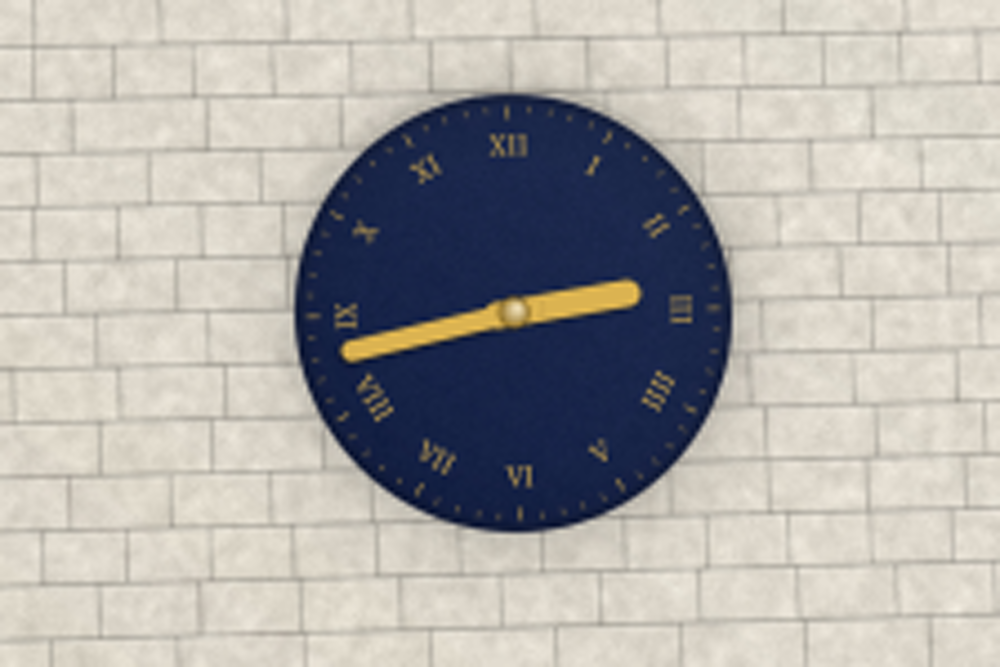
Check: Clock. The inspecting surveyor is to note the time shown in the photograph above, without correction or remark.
2:43
